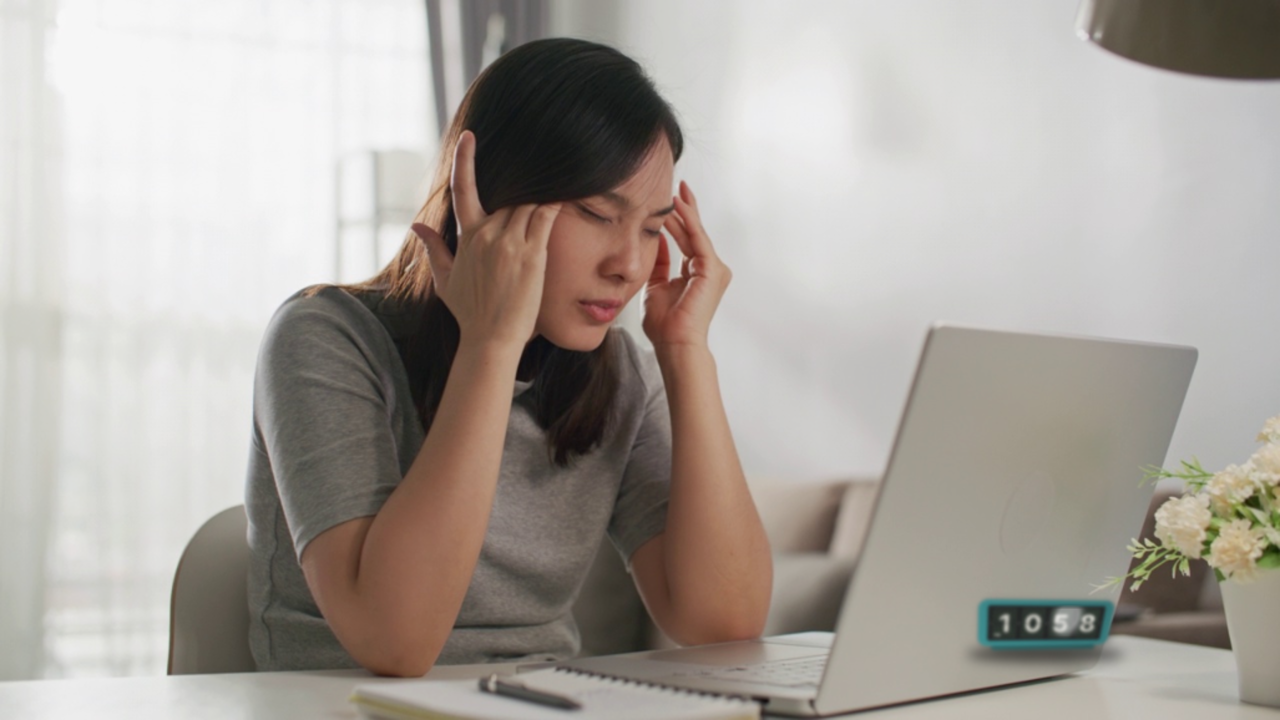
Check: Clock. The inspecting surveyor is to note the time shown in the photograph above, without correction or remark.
10:58
